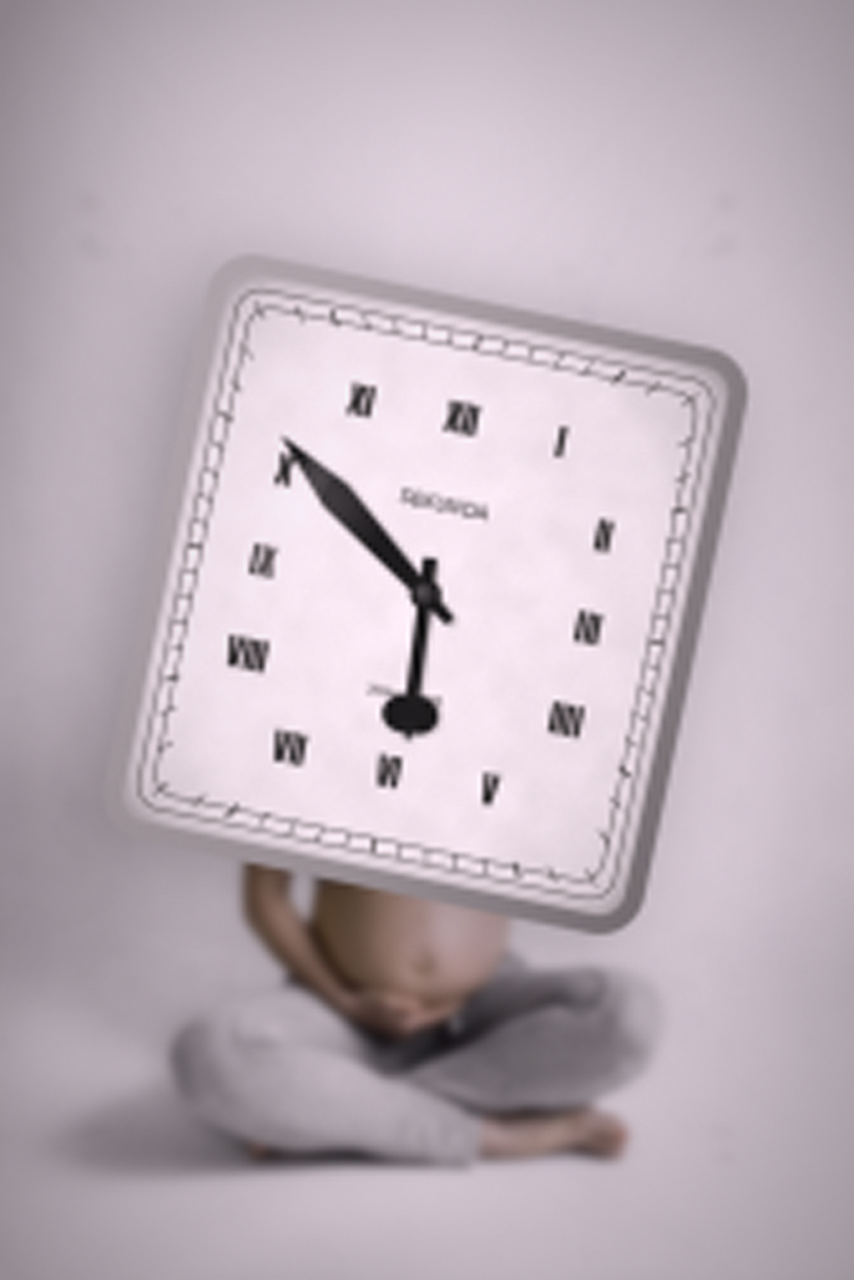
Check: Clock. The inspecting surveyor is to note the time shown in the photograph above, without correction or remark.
5:51
